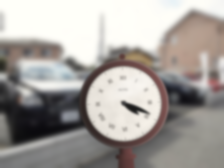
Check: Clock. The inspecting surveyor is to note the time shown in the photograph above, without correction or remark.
4:19
